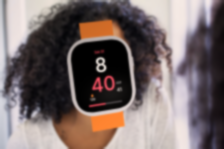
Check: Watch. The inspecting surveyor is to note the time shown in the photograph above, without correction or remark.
8:40
